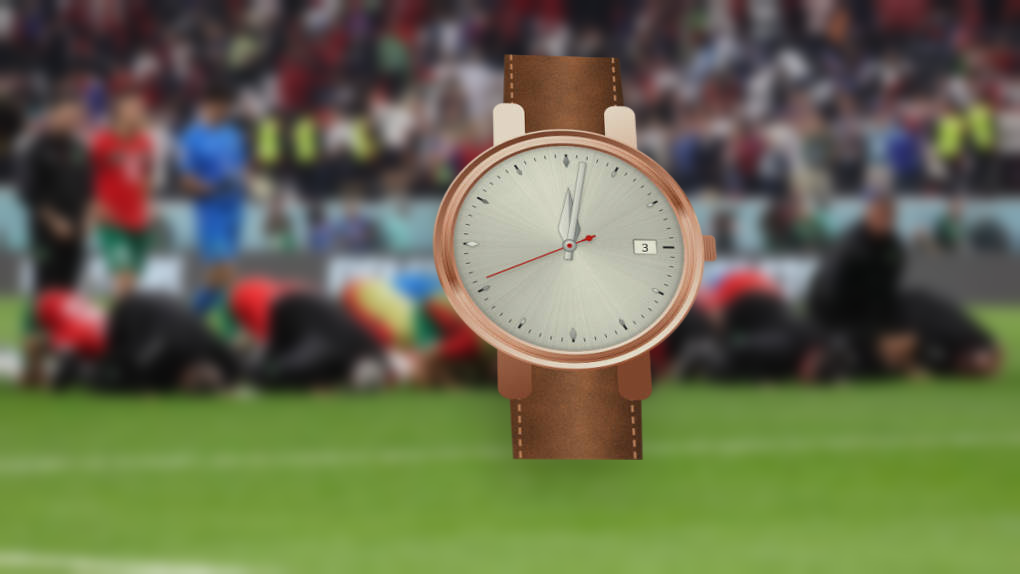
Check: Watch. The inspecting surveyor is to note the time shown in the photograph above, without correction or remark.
12:01:41
